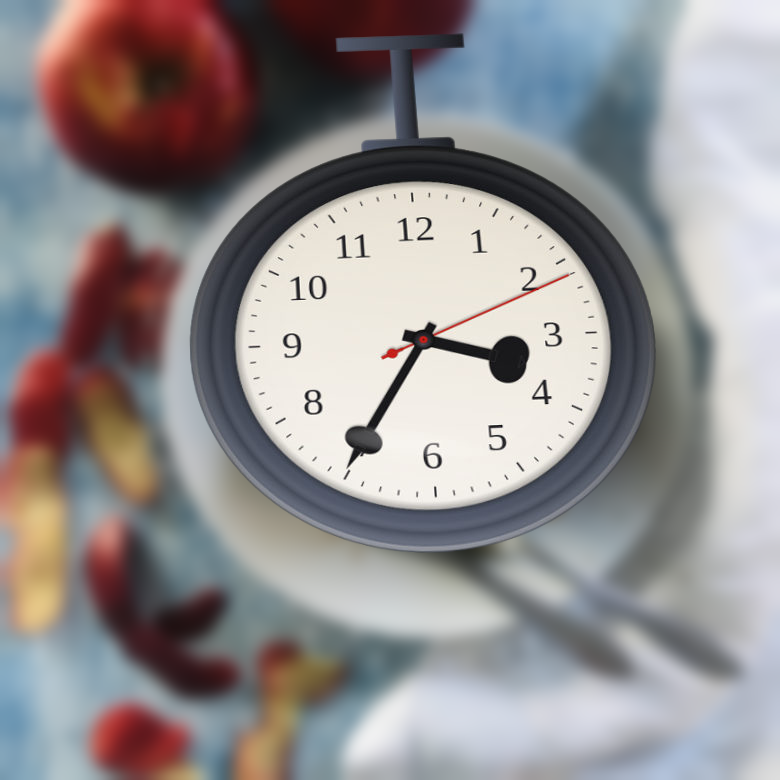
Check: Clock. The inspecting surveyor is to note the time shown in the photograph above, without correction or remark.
3:35:11
